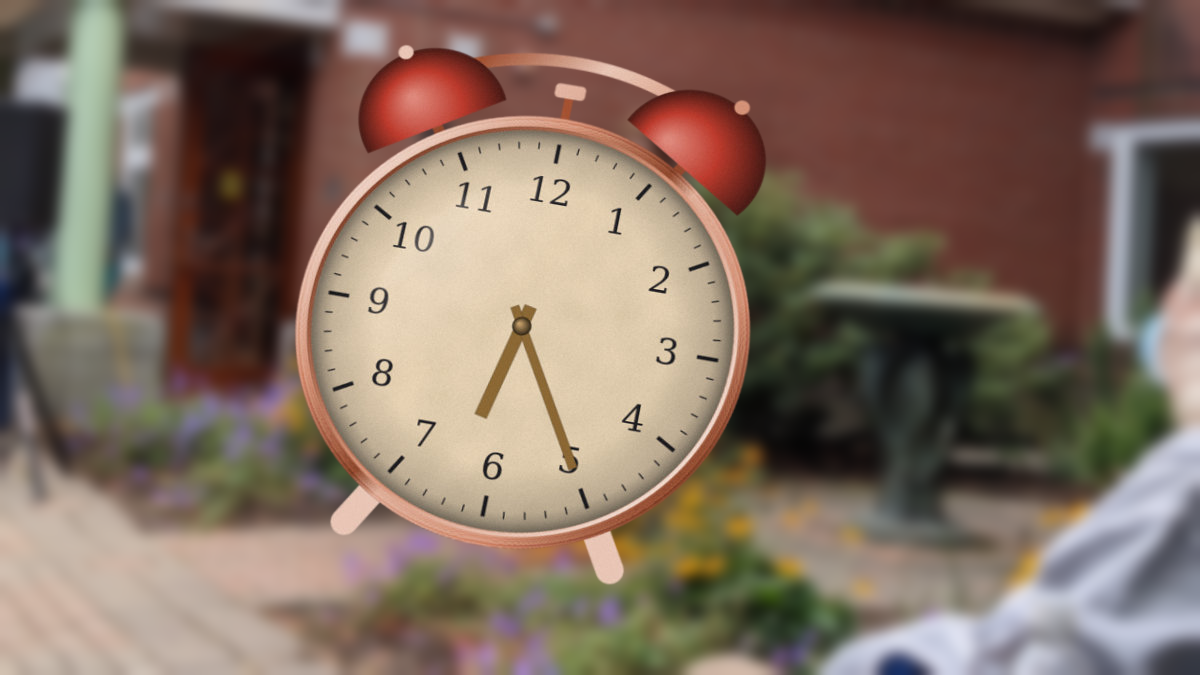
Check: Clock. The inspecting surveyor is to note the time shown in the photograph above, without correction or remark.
6:25
